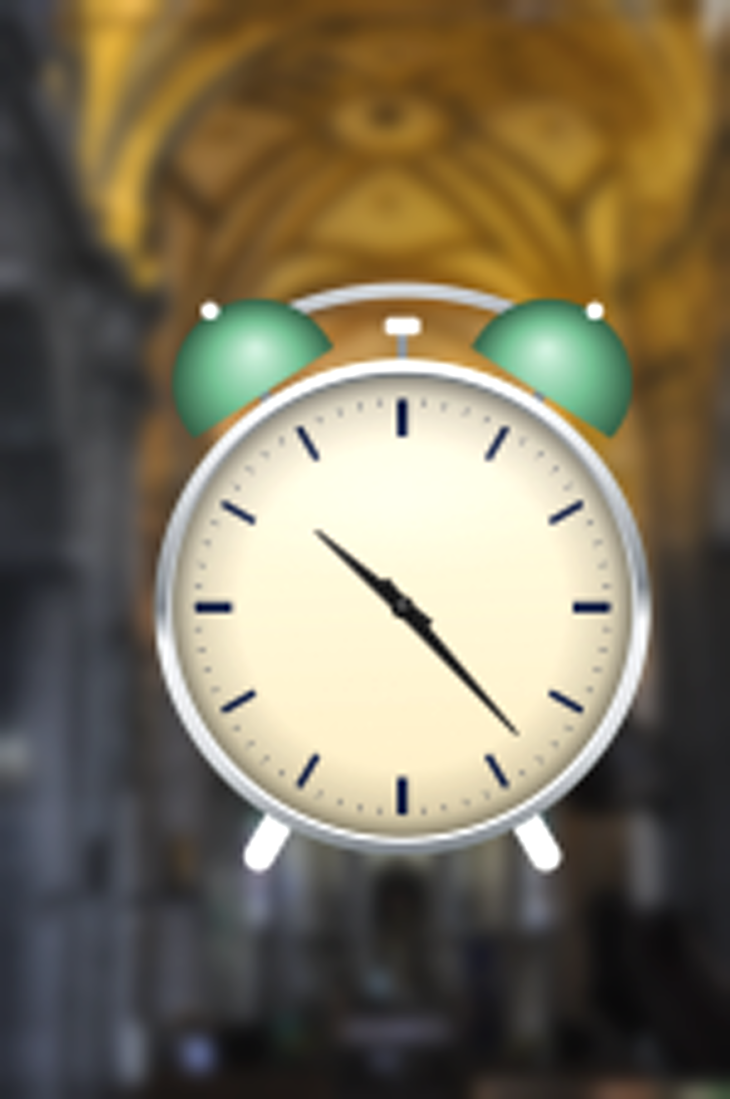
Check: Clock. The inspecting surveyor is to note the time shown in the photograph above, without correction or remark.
10:23
